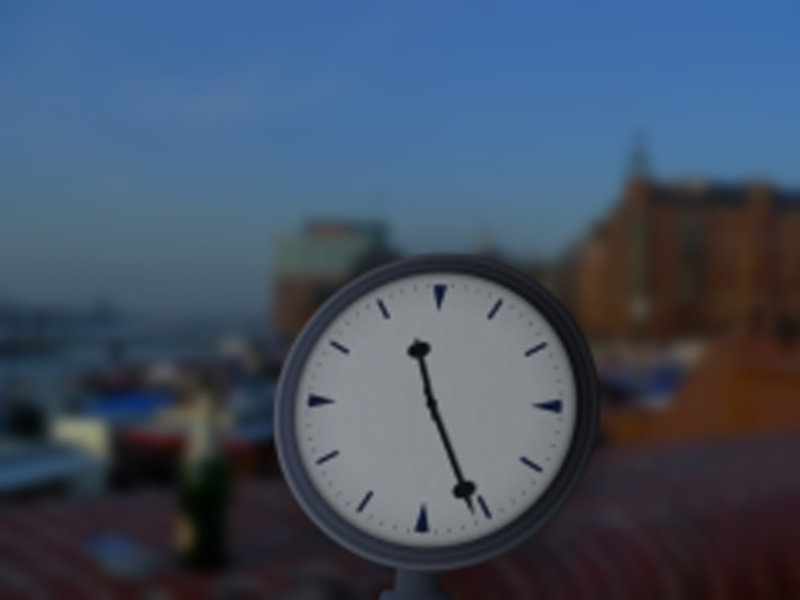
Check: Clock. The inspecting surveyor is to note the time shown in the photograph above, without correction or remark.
11:26
